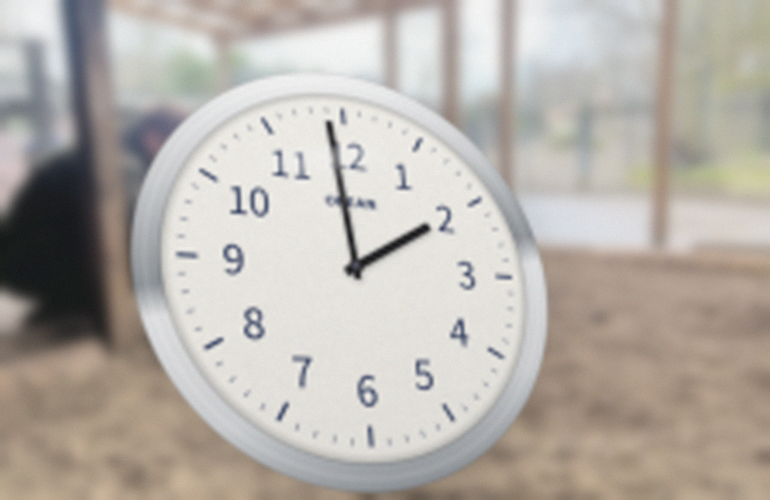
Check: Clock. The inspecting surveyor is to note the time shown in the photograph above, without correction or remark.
1:59
